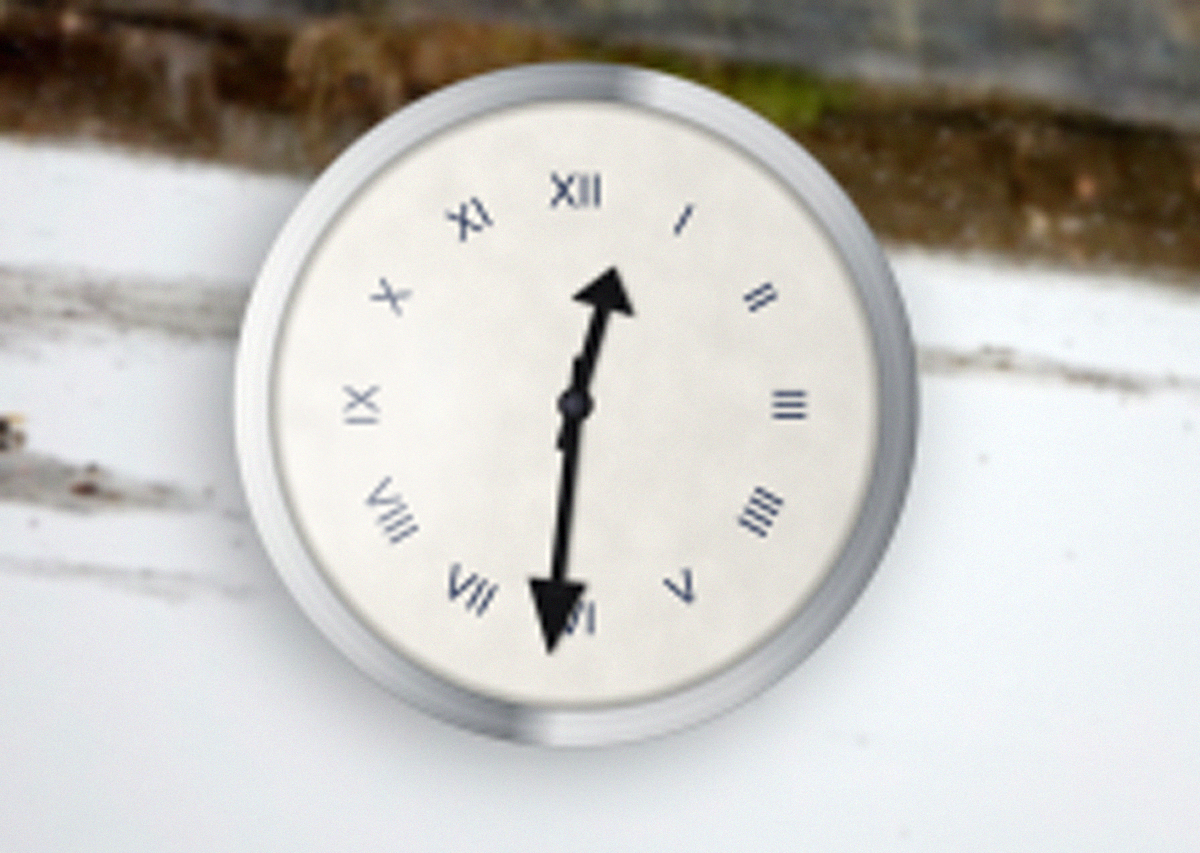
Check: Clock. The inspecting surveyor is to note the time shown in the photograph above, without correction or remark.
12:31
